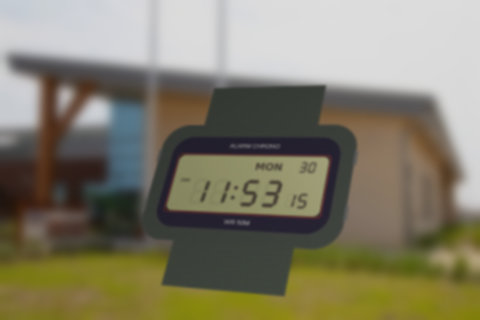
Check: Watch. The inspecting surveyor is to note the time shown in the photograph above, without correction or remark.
11:53:15
